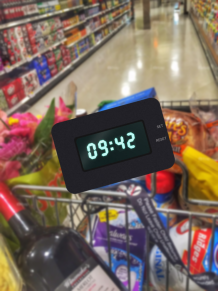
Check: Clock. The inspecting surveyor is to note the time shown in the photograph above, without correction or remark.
9:42
